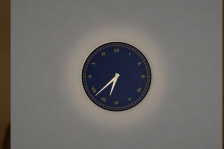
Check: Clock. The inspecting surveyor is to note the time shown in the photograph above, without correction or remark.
6:38
